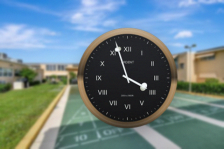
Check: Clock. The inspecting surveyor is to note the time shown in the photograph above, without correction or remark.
3:57
